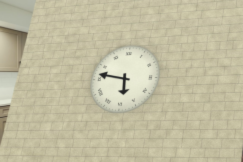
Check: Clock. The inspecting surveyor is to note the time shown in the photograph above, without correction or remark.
5:47
